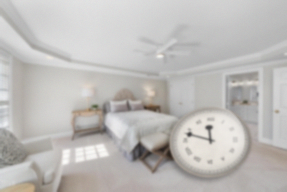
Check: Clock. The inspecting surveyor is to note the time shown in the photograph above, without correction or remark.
11:48
